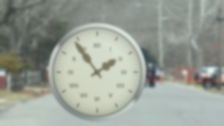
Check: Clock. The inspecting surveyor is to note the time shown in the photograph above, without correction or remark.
1:54
